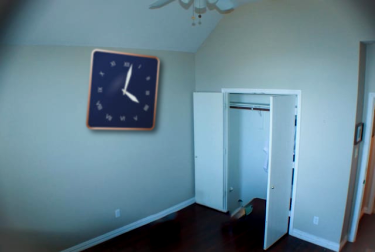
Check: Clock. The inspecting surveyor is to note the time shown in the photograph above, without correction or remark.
4:02
